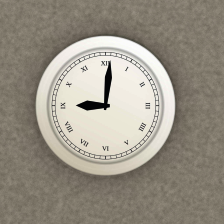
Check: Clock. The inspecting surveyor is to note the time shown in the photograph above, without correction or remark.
9:01
